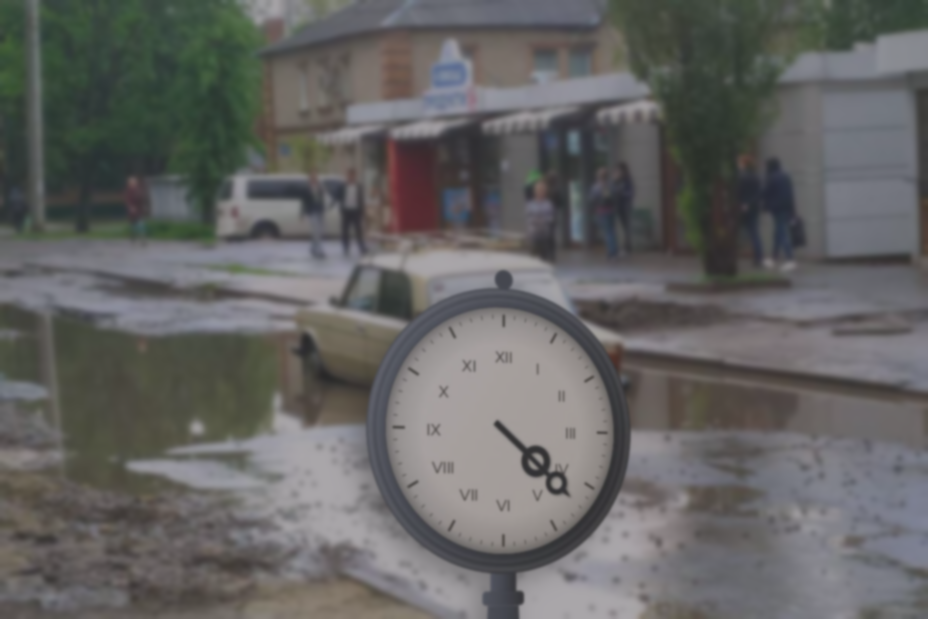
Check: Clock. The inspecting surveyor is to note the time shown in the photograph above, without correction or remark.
4:22
